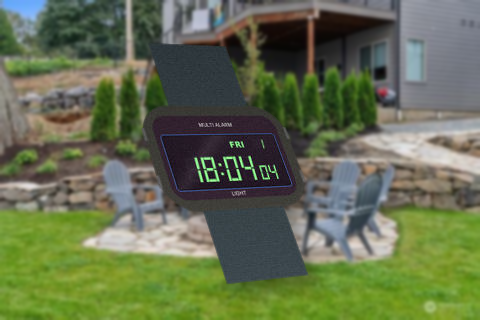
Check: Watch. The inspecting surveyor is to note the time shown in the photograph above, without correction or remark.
18:04:04
